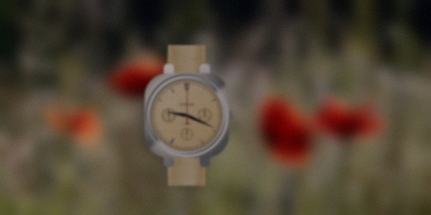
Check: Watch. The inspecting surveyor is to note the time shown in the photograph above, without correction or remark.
9:19
